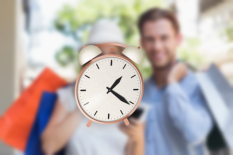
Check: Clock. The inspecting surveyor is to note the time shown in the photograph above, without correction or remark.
1:21
